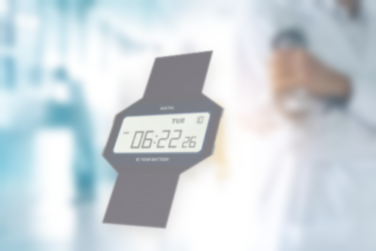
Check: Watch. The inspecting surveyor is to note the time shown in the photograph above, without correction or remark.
6:22:26
